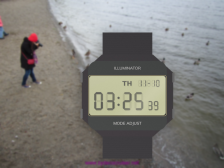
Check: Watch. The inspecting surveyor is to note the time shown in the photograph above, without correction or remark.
3:25:39
